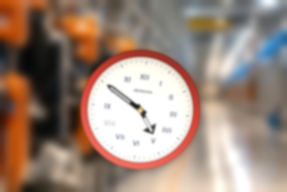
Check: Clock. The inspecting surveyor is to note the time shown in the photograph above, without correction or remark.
4:50
